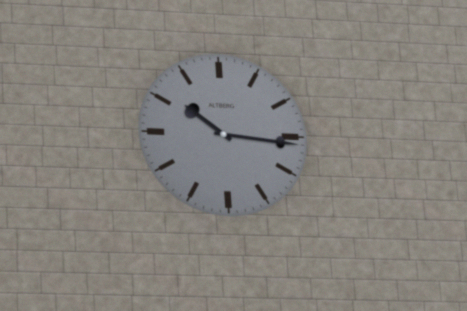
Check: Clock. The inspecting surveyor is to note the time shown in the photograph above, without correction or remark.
10:16
